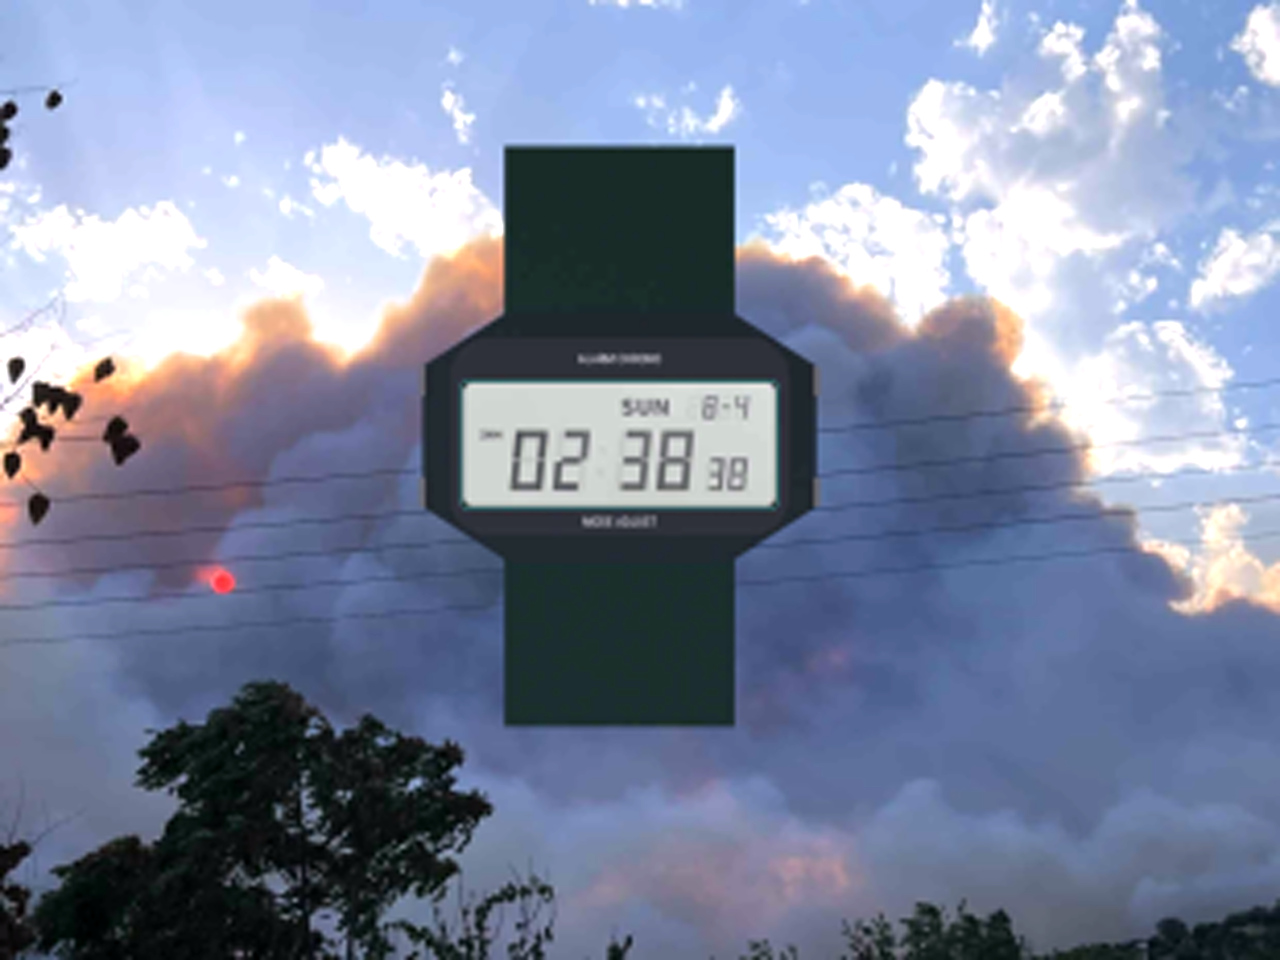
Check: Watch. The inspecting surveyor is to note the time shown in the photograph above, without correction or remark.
2:38:38
